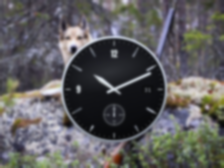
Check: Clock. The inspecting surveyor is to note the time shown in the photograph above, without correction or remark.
10:11
